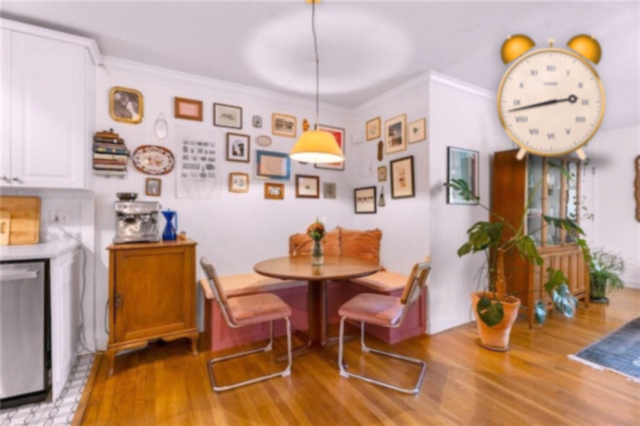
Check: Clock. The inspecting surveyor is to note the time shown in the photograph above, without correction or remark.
2:43
